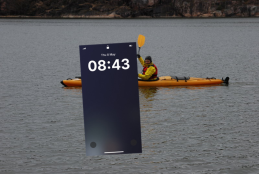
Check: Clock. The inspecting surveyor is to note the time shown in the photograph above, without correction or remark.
8:43
